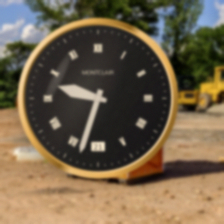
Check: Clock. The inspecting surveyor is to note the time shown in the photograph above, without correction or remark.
9:33
